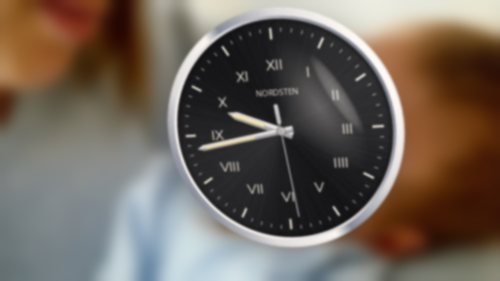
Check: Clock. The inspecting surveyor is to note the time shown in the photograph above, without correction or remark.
9:43:29
